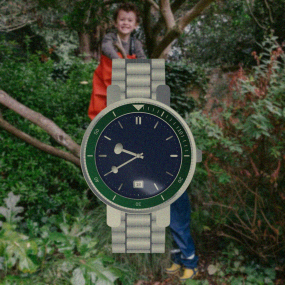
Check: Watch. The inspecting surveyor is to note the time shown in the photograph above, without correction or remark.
9:40
